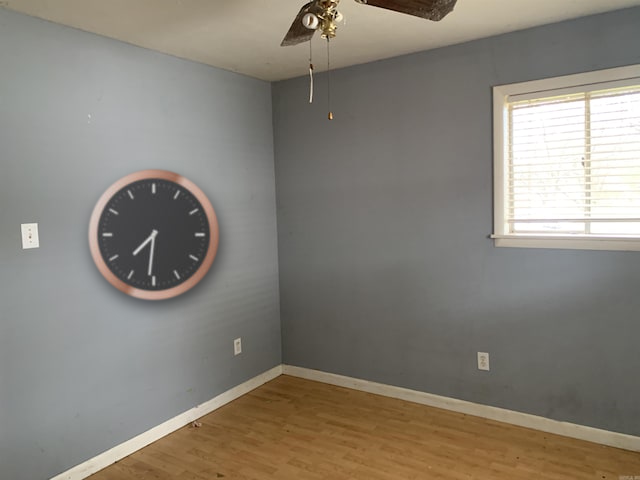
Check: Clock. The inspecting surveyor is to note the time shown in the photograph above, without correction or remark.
7:31
